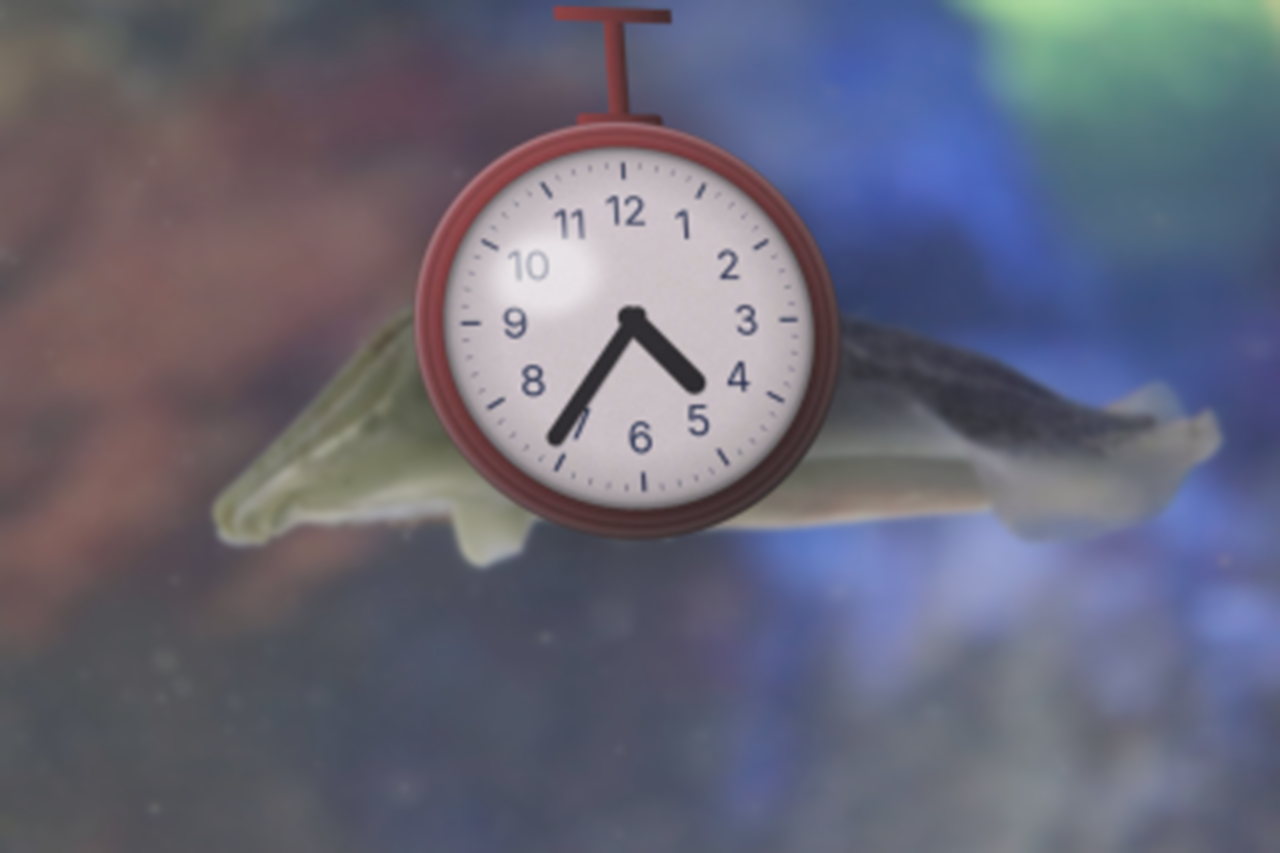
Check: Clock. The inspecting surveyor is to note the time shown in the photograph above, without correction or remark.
4:36
